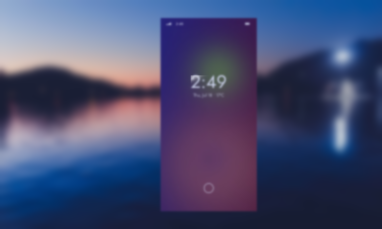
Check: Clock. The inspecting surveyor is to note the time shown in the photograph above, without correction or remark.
2:49
